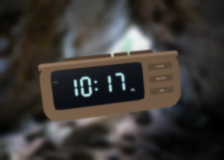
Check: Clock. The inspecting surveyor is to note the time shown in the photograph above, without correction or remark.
10:17
